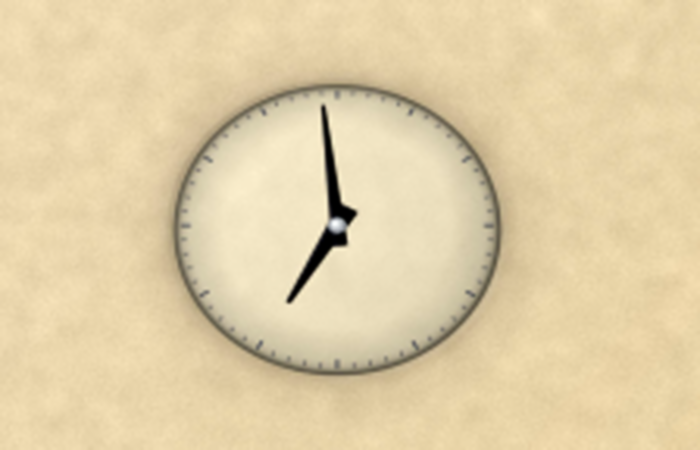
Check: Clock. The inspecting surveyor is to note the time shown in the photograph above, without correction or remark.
6:59
